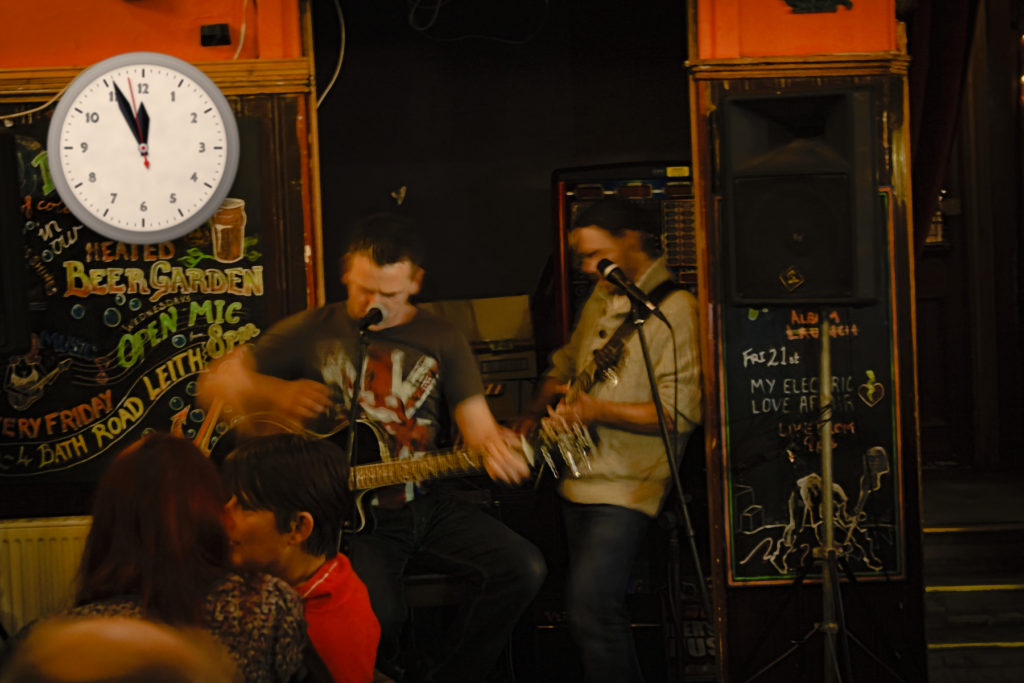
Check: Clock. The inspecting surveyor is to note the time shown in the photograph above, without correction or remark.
11:55:58
